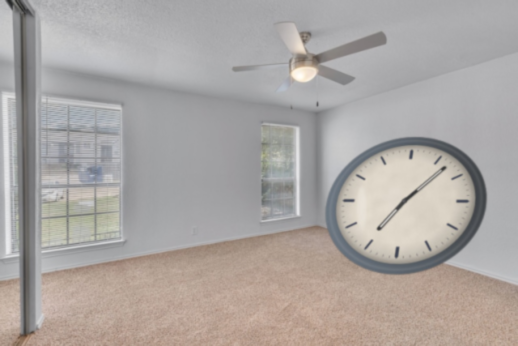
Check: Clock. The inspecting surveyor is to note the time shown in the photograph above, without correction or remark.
7:07
